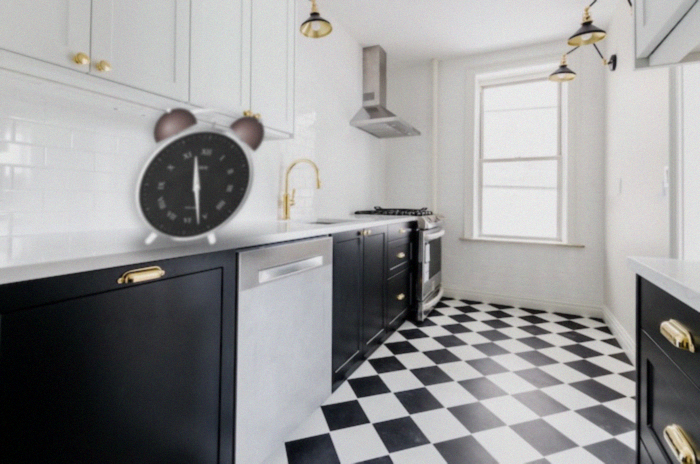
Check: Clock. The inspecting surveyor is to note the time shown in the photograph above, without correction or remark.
11:27
